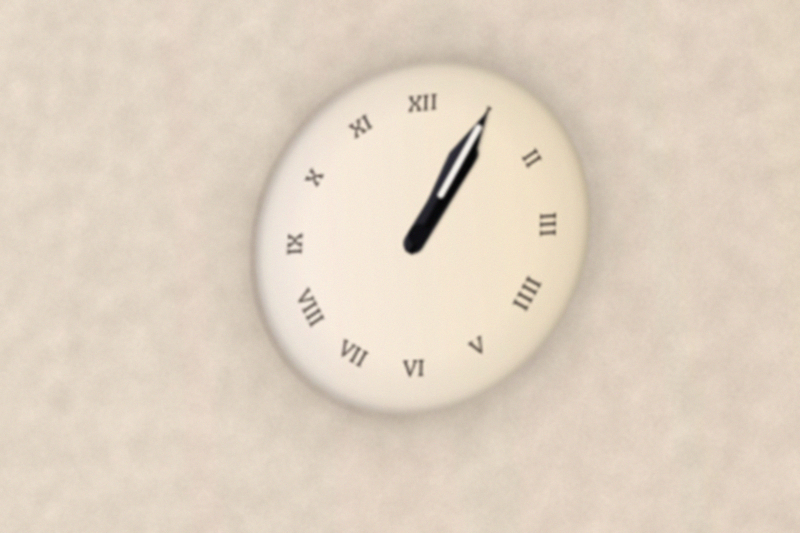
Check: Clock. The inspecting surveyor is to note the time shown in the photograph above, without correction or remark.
1:05
